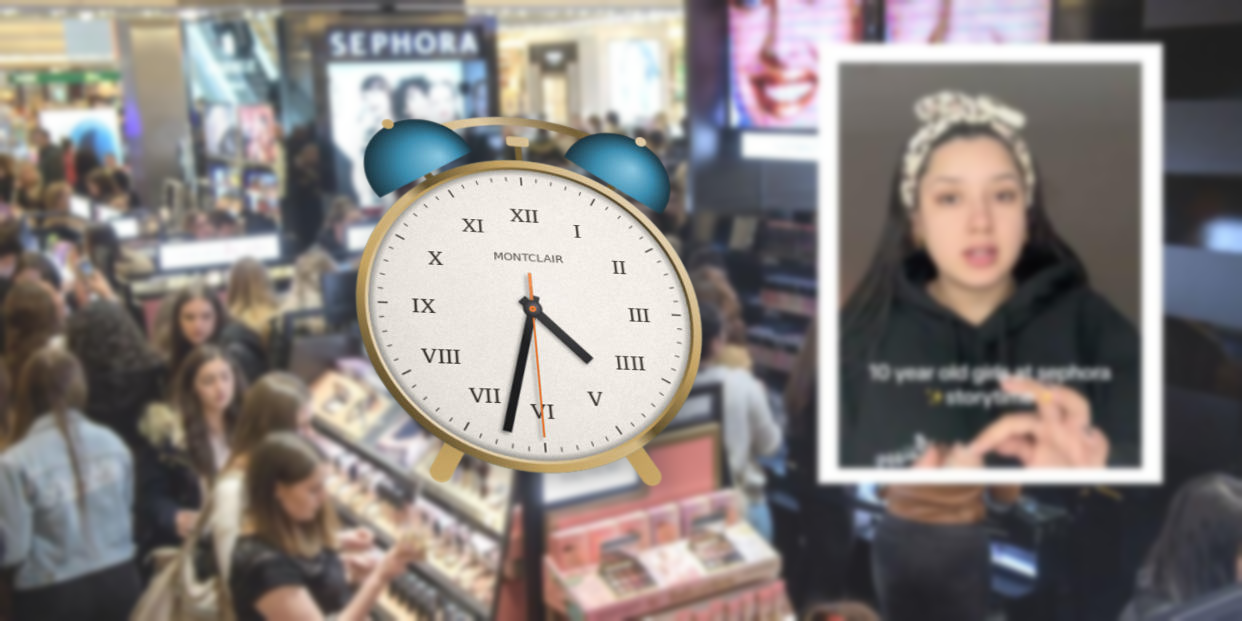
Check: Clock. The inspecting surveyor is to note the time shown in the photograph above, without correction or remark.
4:32:30
